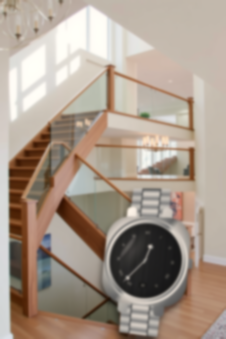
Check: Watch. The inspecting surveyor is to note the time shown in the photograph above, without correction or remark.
12:37
